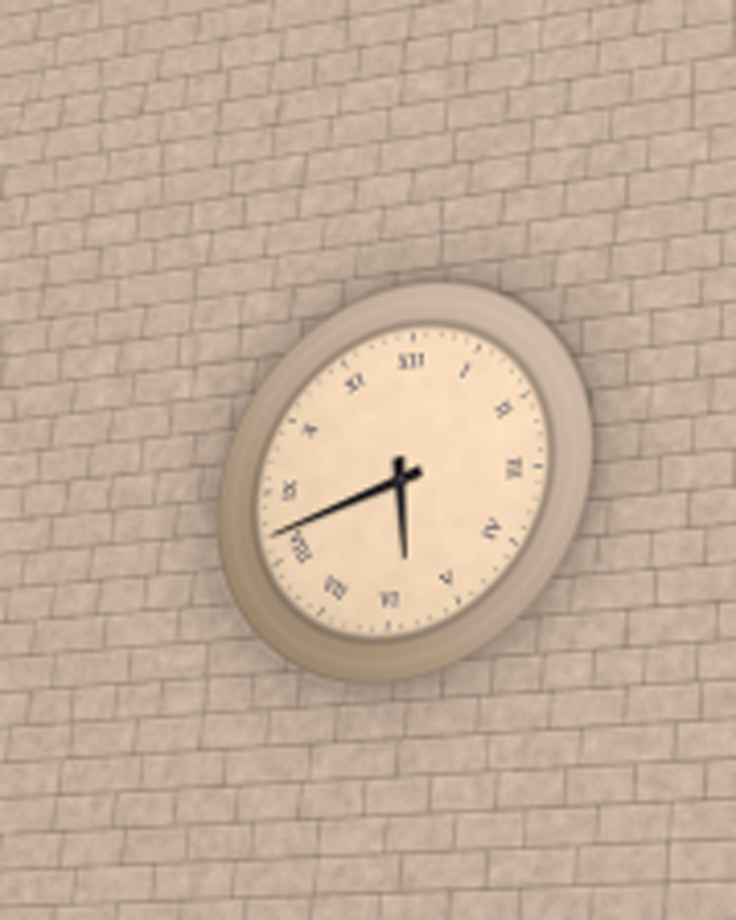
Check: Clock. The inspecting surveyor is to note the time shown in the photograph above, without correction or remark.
5:42
